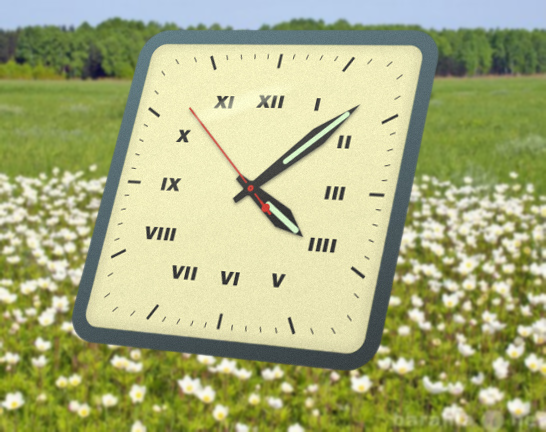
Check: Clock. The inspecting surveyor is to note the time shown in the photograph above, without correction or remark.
4:07:52
